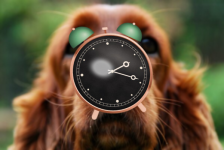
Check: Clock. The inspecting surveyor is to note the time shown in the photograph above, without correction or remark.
2:19
